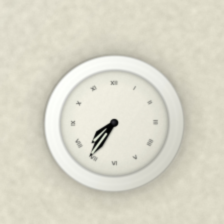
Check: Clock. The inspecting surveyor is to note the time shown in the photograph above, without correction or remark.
7:36
